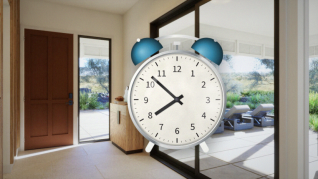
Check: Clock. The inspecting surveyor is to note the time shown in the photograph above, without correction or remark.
7:52
